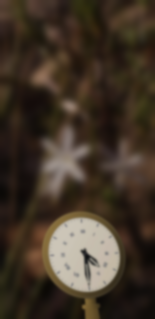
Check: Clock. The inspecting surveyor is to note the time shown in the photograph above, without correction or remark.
4:30
